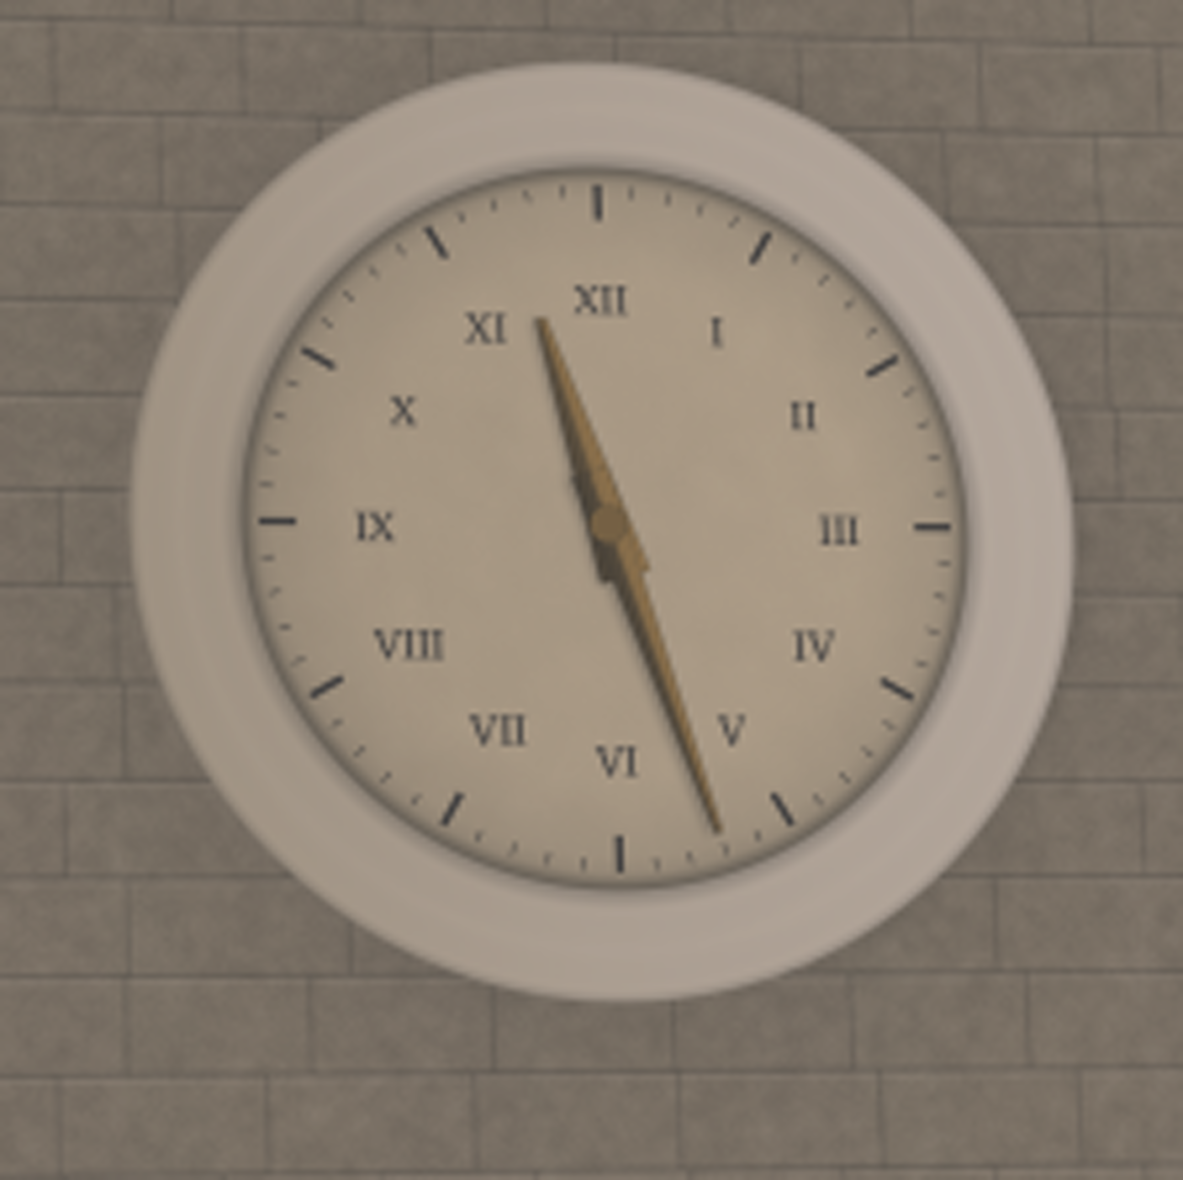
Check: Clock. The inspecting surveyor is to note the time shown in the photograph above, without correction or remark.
11:27
